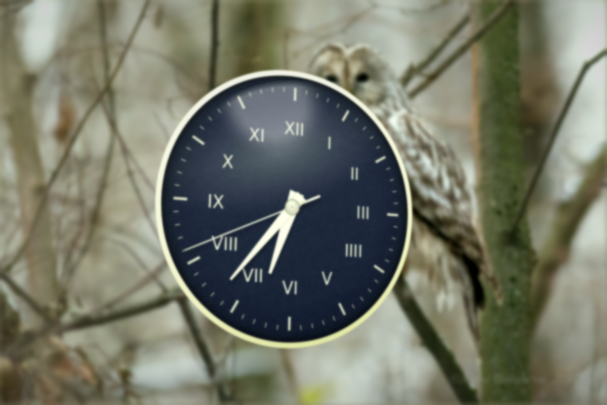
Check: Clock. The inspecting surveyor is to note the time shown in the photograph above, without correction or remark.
6:36:41
